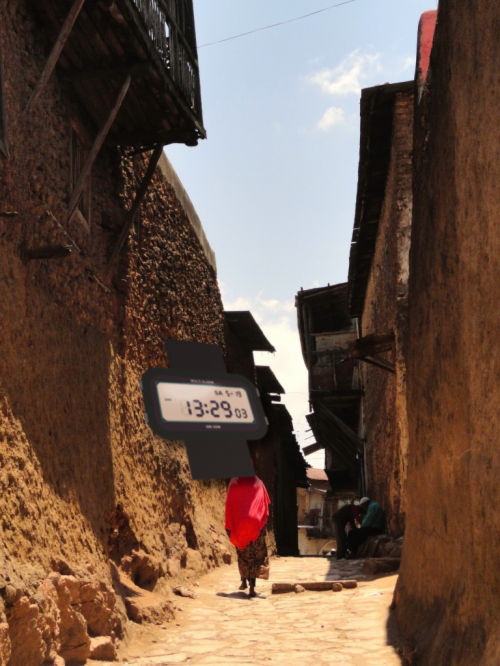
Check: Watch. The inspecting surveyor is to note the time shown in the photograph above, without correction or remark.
13:29:03
